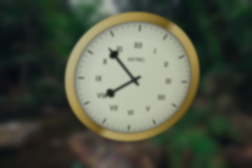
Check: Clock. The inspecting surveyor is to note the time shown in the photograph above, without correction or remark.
7:53
